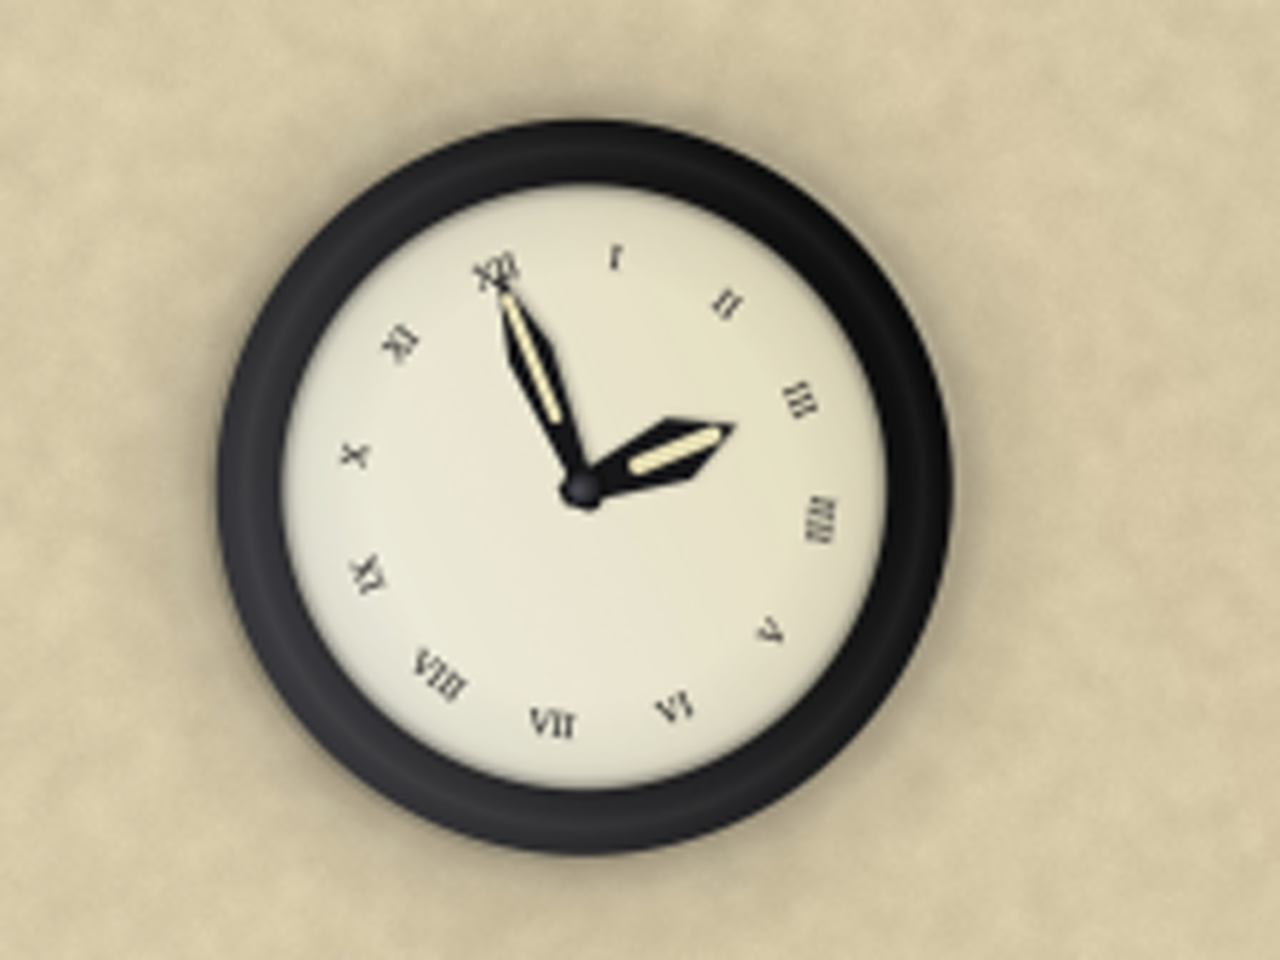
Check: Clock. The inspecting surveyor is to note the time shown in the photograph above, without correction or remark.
3:00
